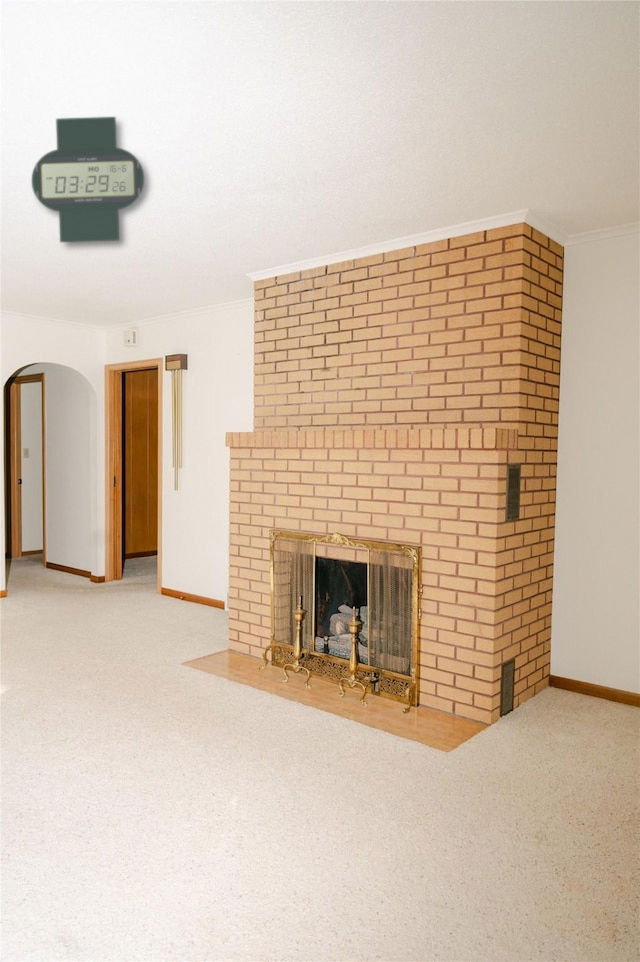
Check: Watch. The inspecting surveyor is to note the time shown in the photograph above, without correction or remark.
3:29:26
